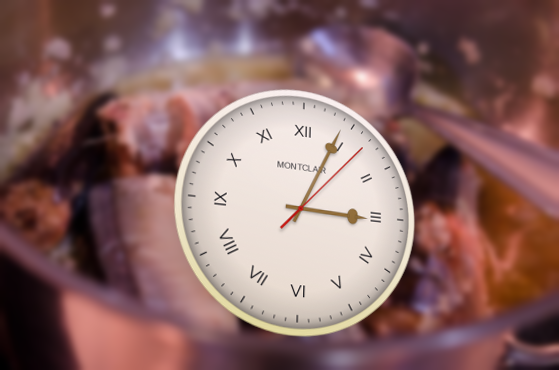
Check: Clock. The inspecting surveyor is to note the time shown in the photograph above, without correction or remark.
3:04:07
